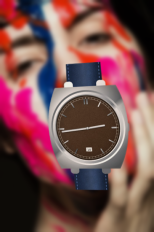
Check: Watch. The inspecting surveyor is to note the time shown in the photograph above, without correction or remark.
2:44
